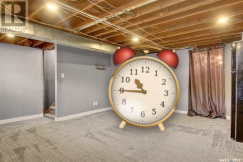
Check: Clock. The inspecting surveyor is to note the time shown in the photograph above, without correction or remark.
10:45
